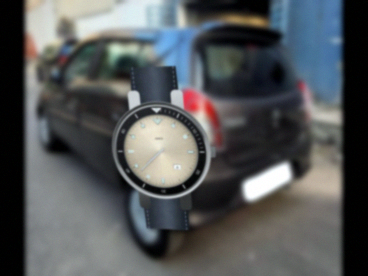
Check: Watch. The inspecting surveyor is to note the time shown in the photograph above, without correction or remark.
7:38
